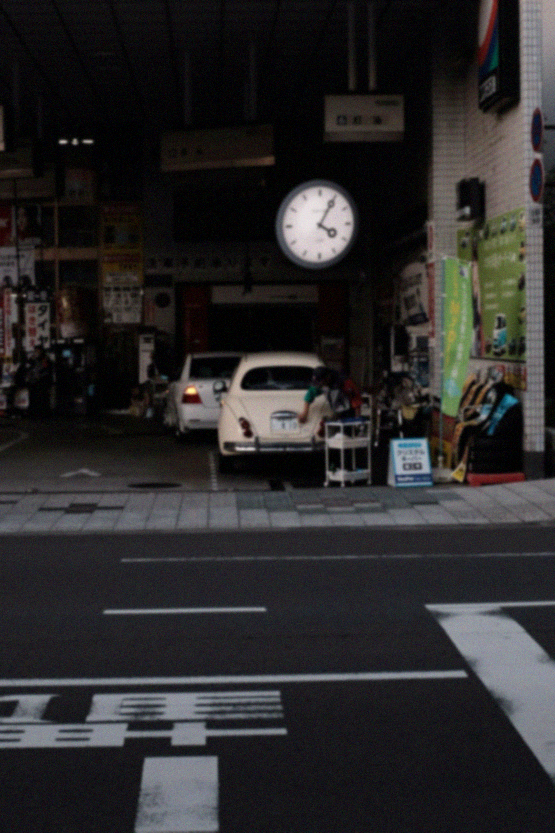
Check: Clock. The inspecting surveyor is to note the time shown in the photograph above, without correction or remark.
4:05
